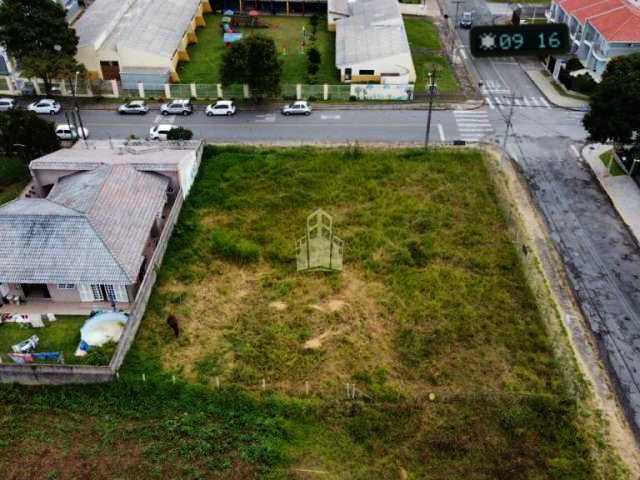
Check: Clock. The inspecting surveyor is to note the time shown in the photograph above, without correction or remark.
9:16
